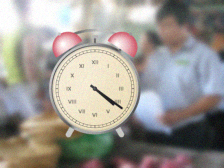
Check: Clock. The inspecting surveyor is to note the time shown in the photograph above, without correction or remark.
4:21
